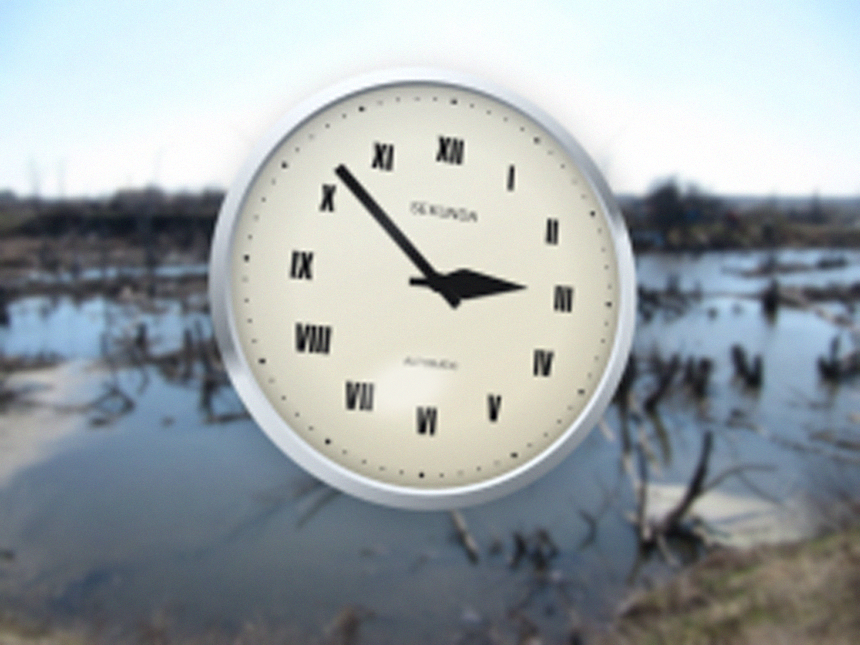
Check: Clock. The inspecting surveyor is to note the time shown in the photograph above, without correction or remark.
2:52
